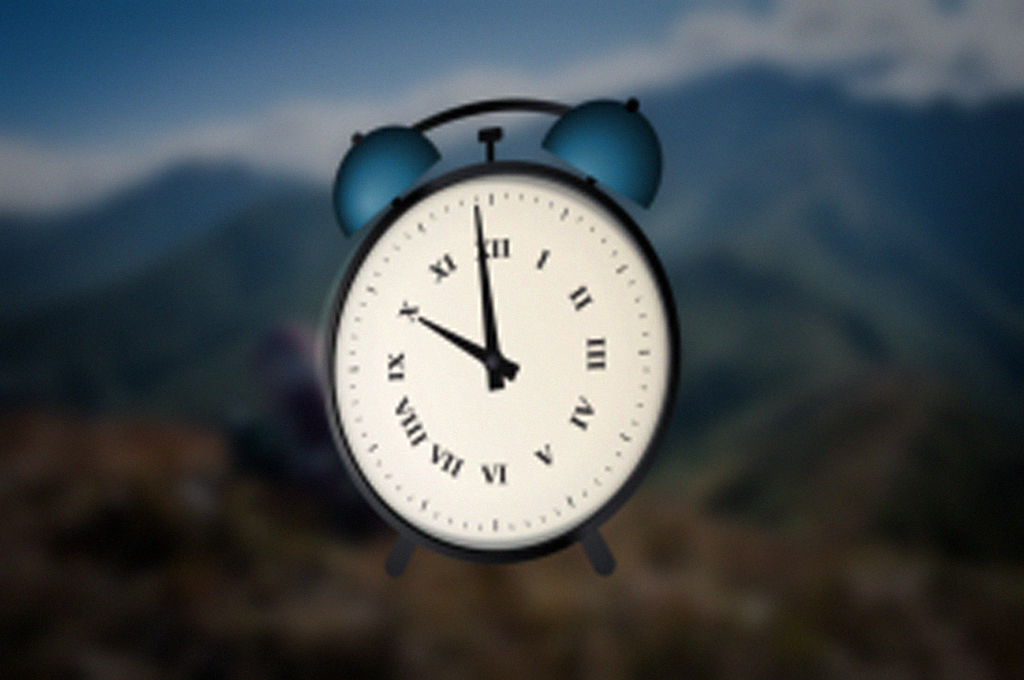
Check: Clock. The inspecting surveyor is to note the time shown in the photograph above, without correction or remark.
9:59
